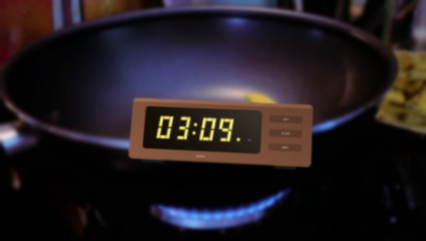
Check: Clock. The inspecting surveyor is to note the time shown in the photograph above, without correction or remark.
3:09
